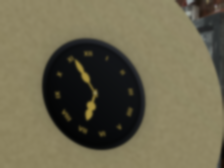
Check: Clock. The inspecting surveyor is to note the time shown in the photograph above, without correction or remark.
6:56
